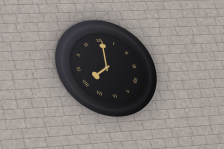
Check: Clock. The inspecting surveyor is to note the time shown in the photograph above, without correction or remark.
8:01
